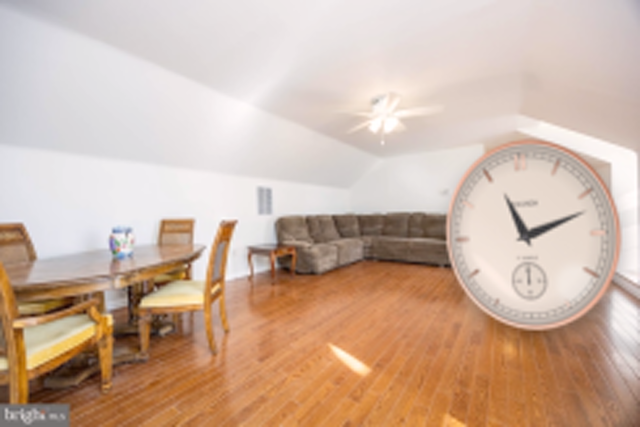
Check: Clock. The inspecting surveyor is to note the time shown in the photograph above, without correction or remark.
11:12
